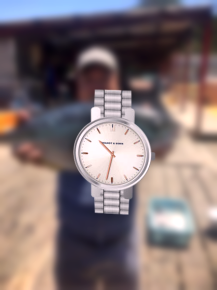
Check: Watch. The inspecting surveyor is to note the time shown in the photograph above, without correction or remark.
10:32
